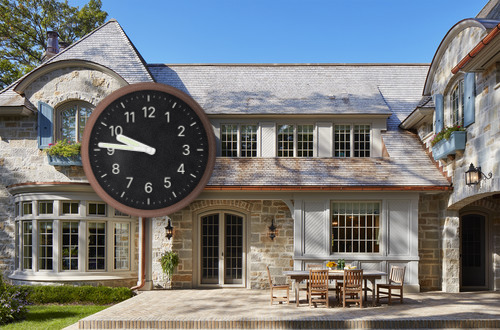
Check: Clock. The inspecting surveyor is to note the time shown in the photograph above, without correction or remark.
9:46
